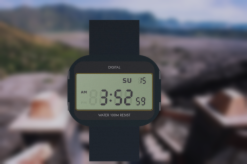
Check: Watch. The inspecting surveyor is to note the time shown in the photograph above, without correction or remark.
3:52
